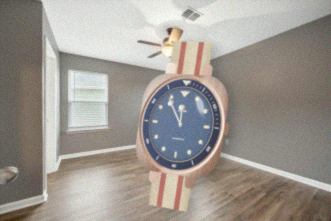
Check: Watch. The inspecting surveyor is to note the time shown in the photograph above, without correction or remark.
11:54
